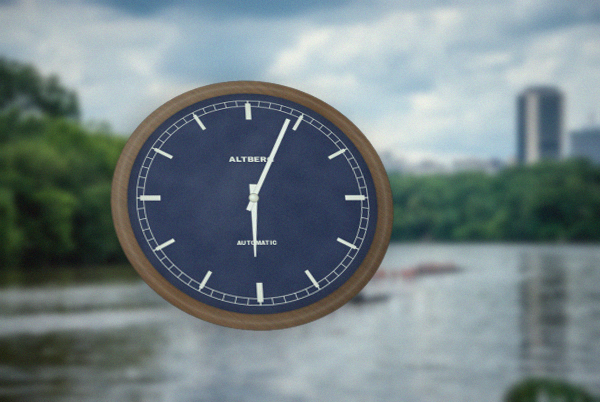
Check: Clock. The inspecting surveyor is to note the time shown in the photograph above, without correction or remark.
6:04
